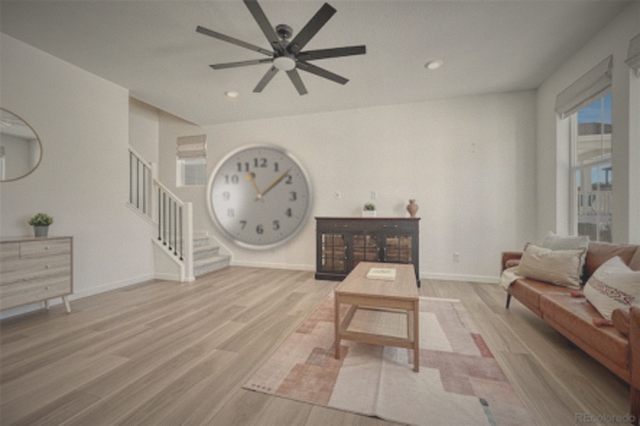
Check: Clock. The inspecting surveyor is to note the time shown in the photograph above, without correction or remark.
11:08
